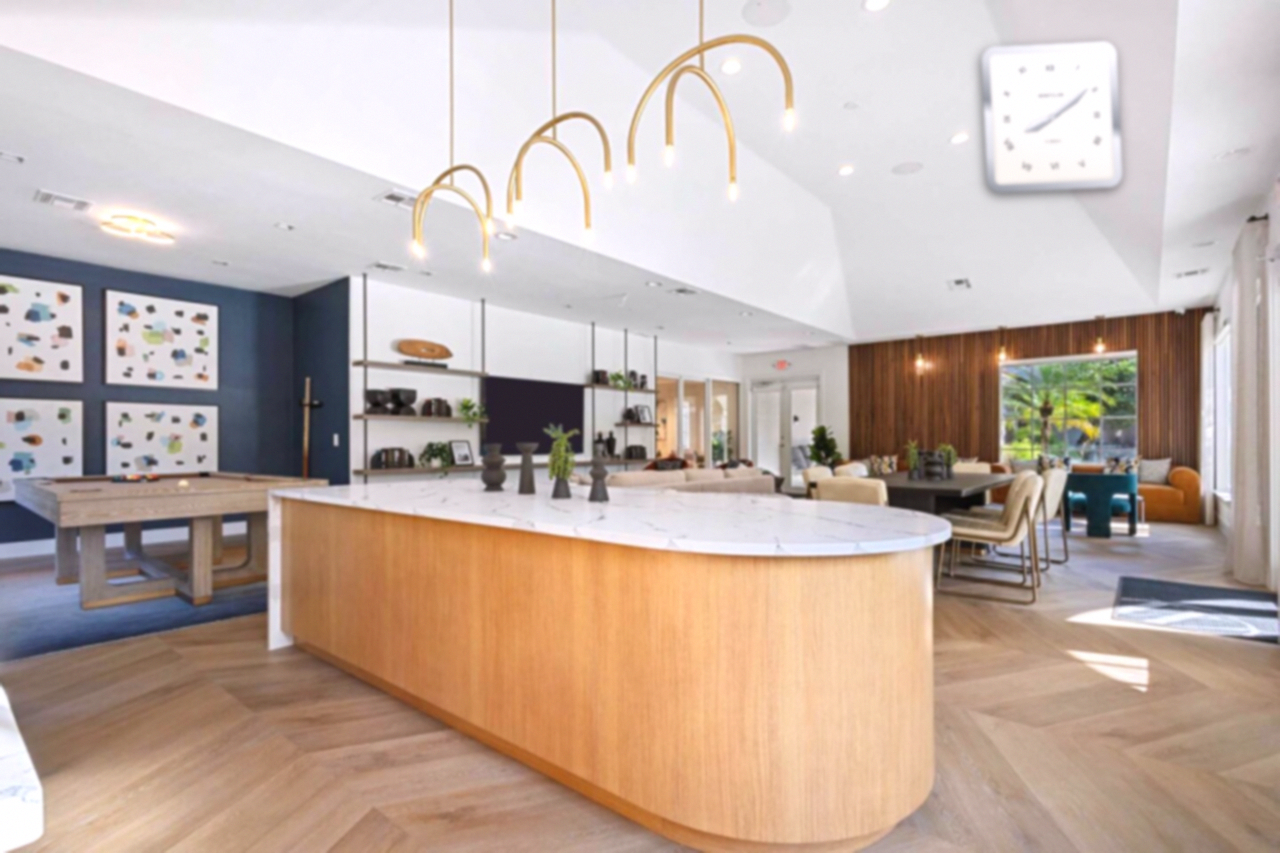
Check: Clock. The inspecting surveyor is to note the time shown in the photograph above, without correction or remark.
8:09
